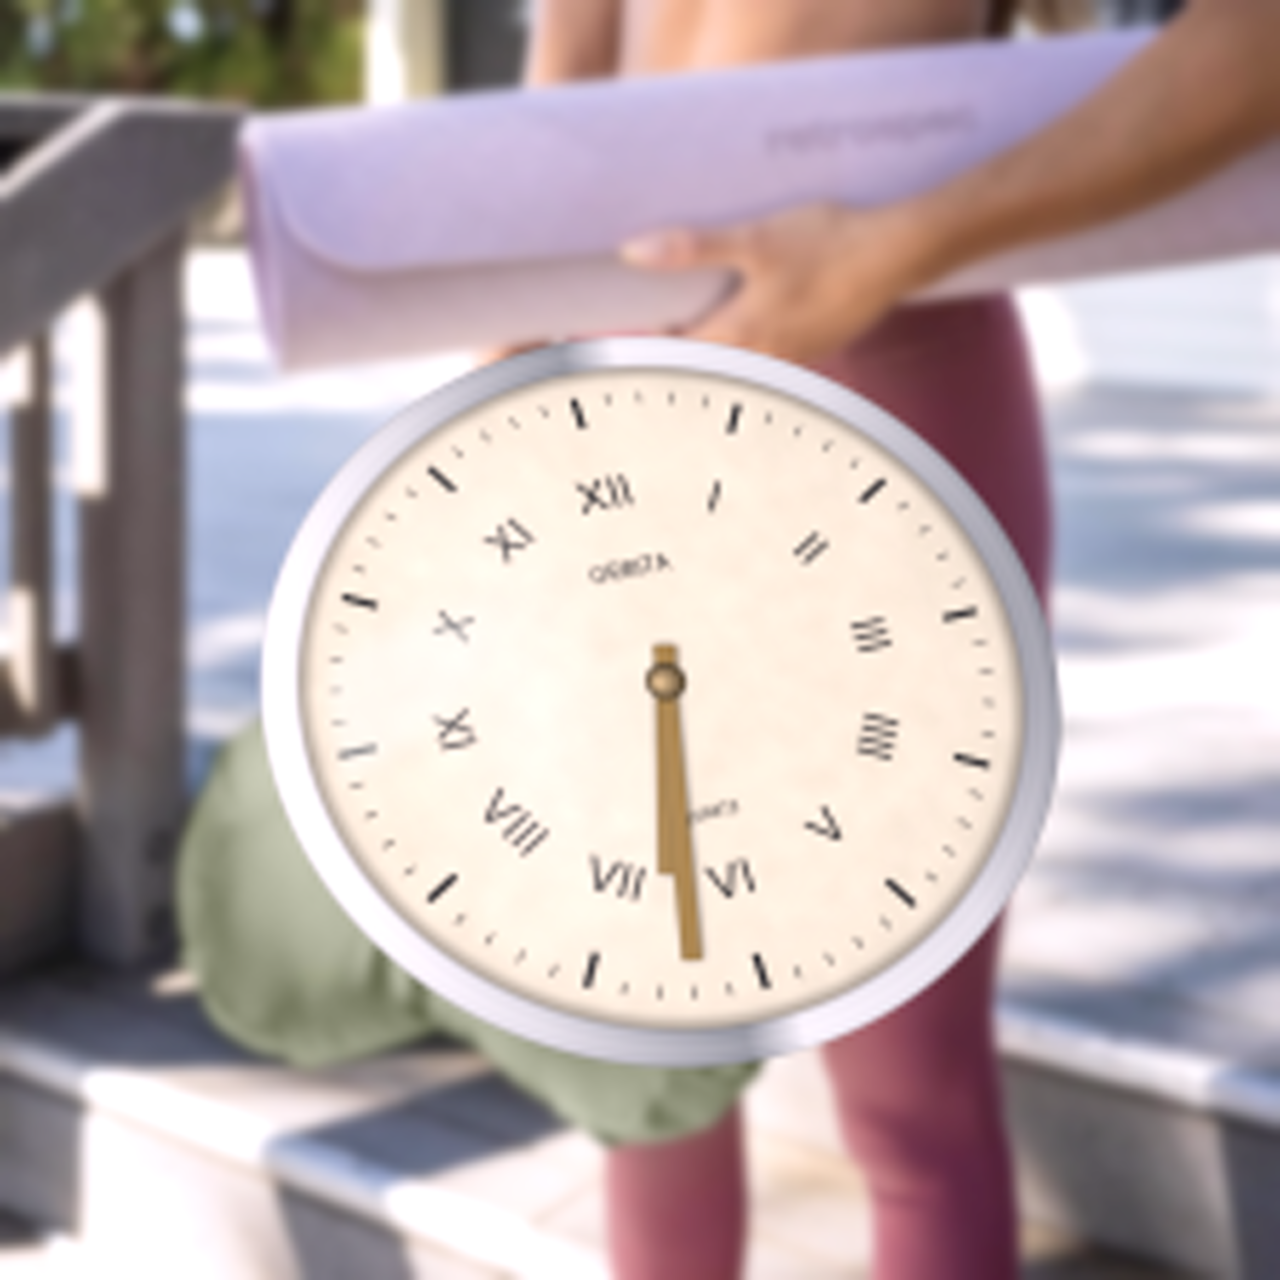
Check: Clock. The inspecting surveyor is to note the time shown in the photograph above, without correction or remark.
6:32
